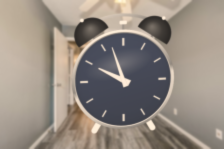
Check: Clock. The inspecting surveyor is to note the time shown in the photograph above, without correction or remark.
9:57
